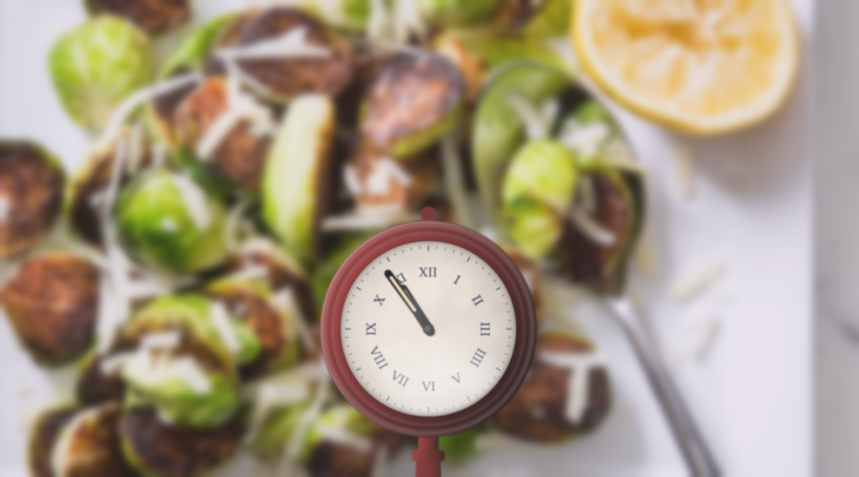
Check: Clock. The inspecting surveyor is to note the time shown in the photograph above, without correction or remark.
10:54
